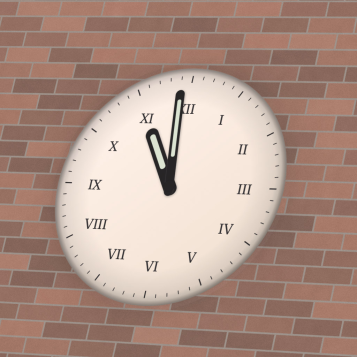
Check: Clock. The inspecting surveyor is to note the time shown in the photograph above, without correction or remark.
10:59
